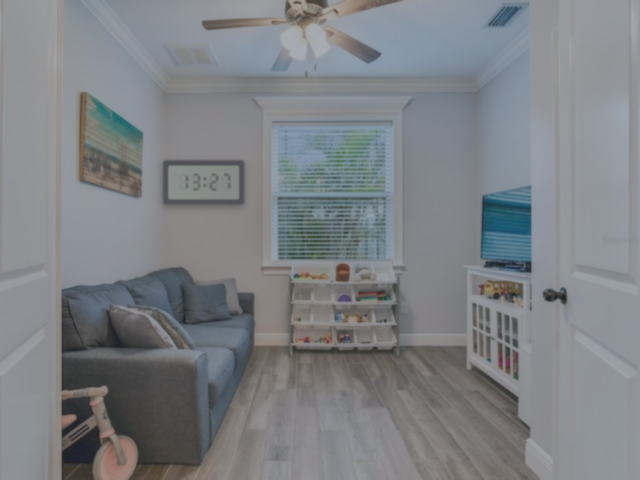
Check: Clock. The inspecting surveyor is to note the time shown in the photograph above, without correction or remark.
13:27
